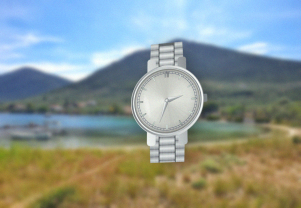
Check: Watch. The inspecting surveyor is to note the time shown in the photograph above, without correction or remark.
2:33
